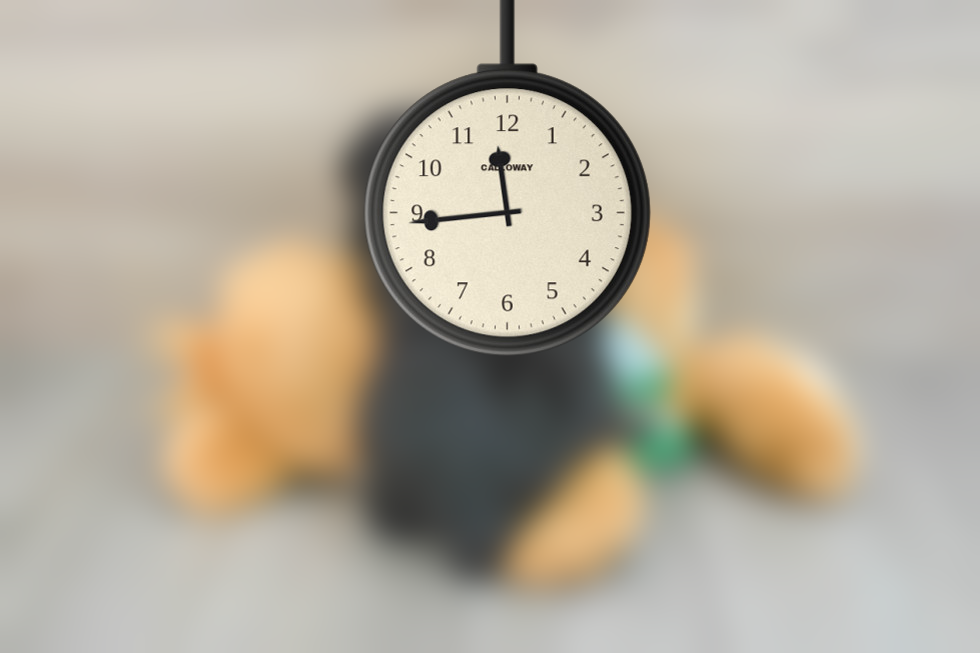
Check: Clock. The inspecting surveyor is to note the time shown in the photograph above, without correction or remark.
11:44
